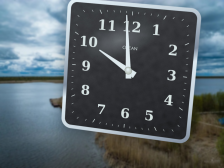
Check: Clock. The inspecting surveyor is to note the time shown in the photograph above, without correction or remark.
9:59
